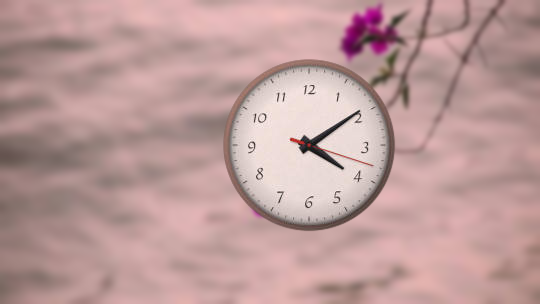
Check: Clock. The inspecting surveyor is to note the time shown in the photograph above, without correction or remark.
4:09:18
